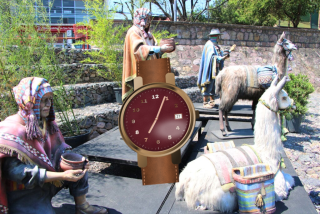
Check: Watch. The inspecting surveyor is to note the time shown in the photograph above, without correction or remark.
7:04
